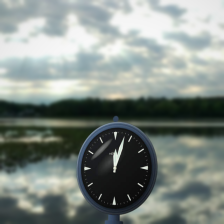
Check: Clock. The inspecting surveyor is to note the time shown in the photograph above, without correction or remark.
12:03
